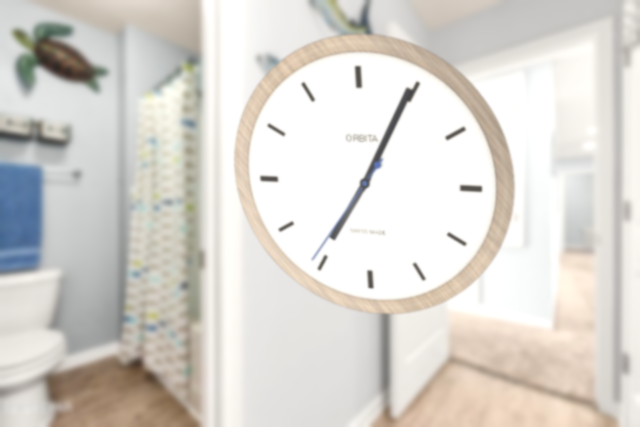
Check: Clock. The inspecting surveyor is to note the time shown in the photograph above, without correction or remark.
7:04:36
